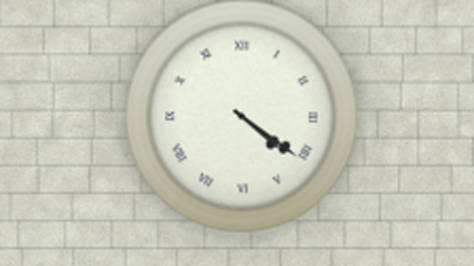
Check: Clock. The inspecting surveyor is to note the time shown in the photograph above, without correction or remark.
4:21
